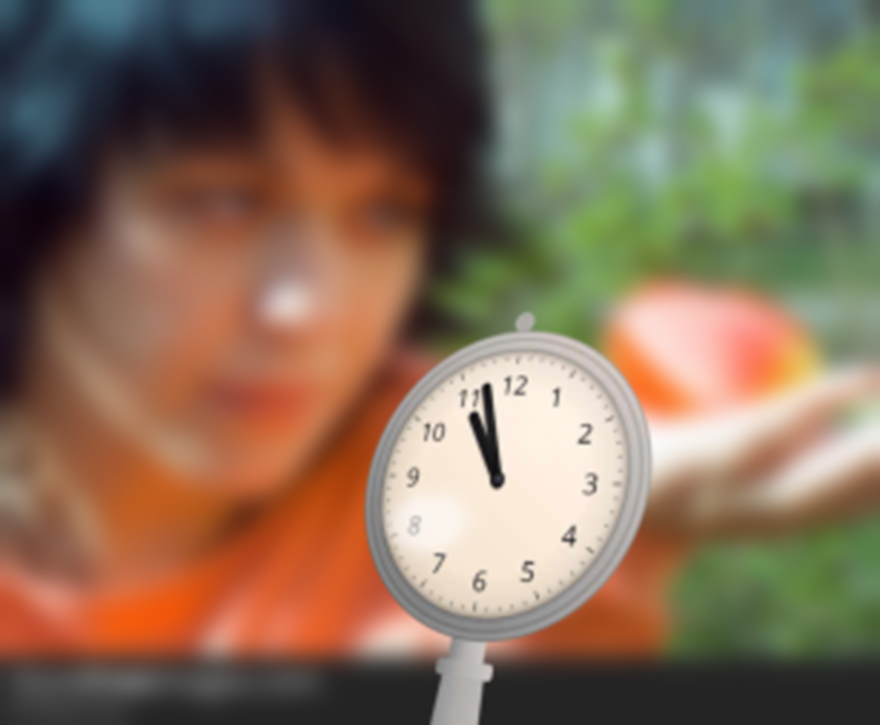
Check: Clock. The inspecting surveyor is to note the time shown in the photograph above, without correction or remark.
10:57
